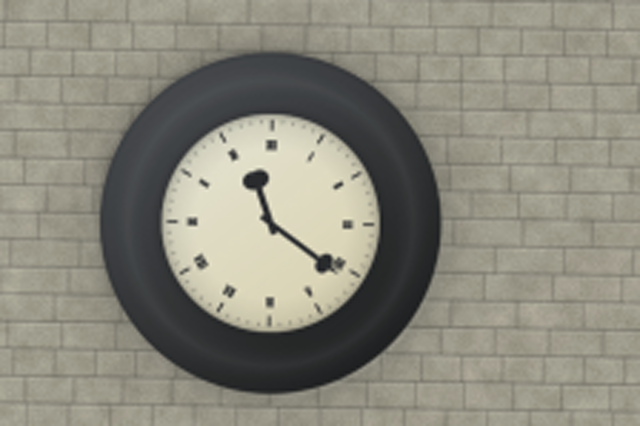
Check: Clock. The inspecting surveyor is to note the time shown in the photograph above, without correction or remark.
11:21
